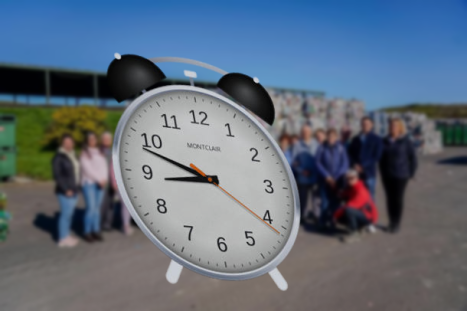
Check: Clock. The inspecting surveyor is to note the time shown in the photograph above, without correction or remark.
8:48:21
